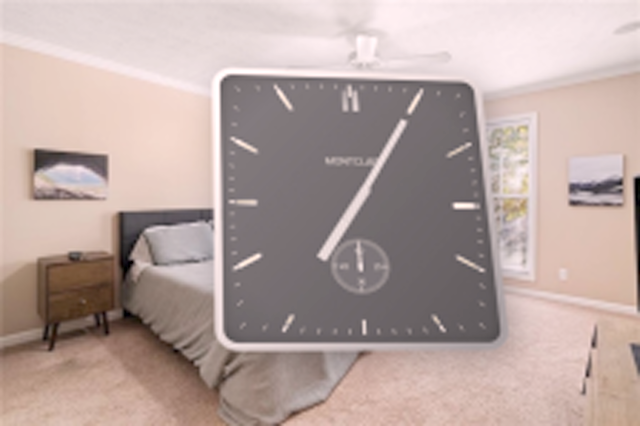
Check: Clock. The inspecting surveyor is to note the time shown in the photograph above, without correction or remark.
7:05
